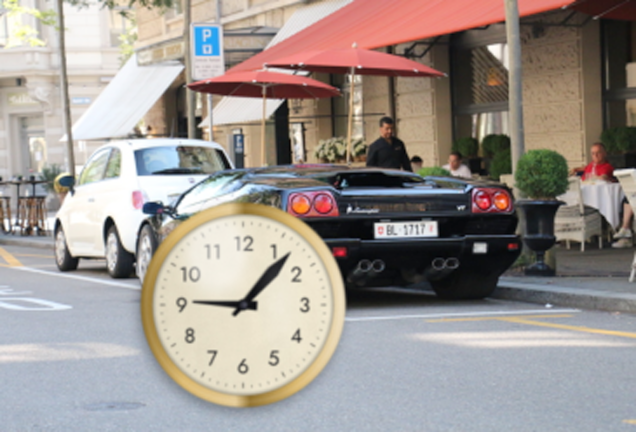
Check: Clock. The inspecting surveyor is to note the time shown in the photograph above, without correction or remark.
9:07
